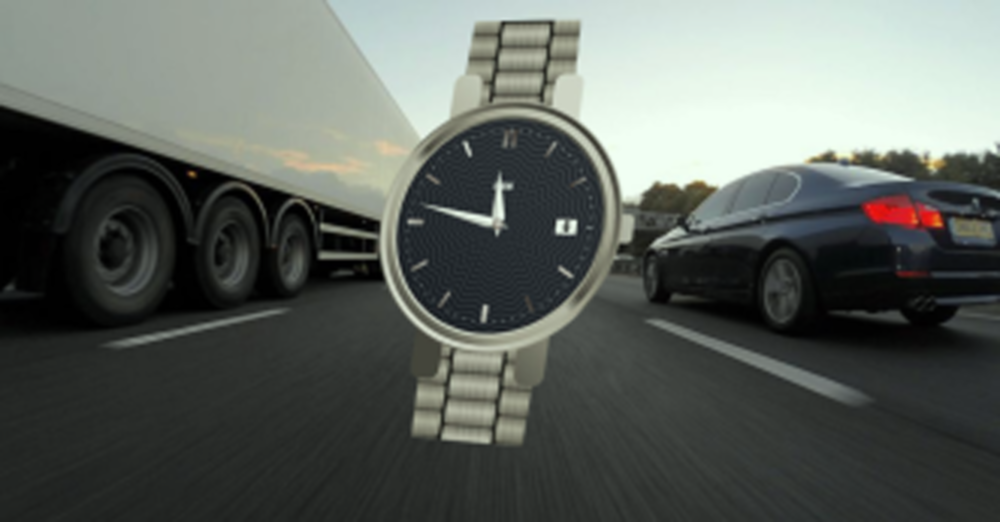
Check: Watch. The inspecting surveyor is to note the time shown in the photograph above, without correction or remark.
11:47
